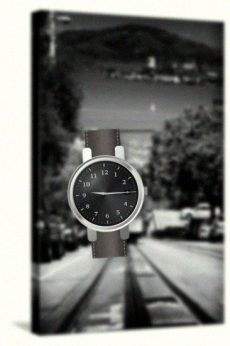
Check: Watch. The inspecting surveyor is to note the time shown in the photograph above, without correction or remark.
9:15
